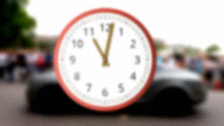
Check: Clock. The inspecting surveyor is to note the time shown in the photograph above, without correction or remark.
11:02
